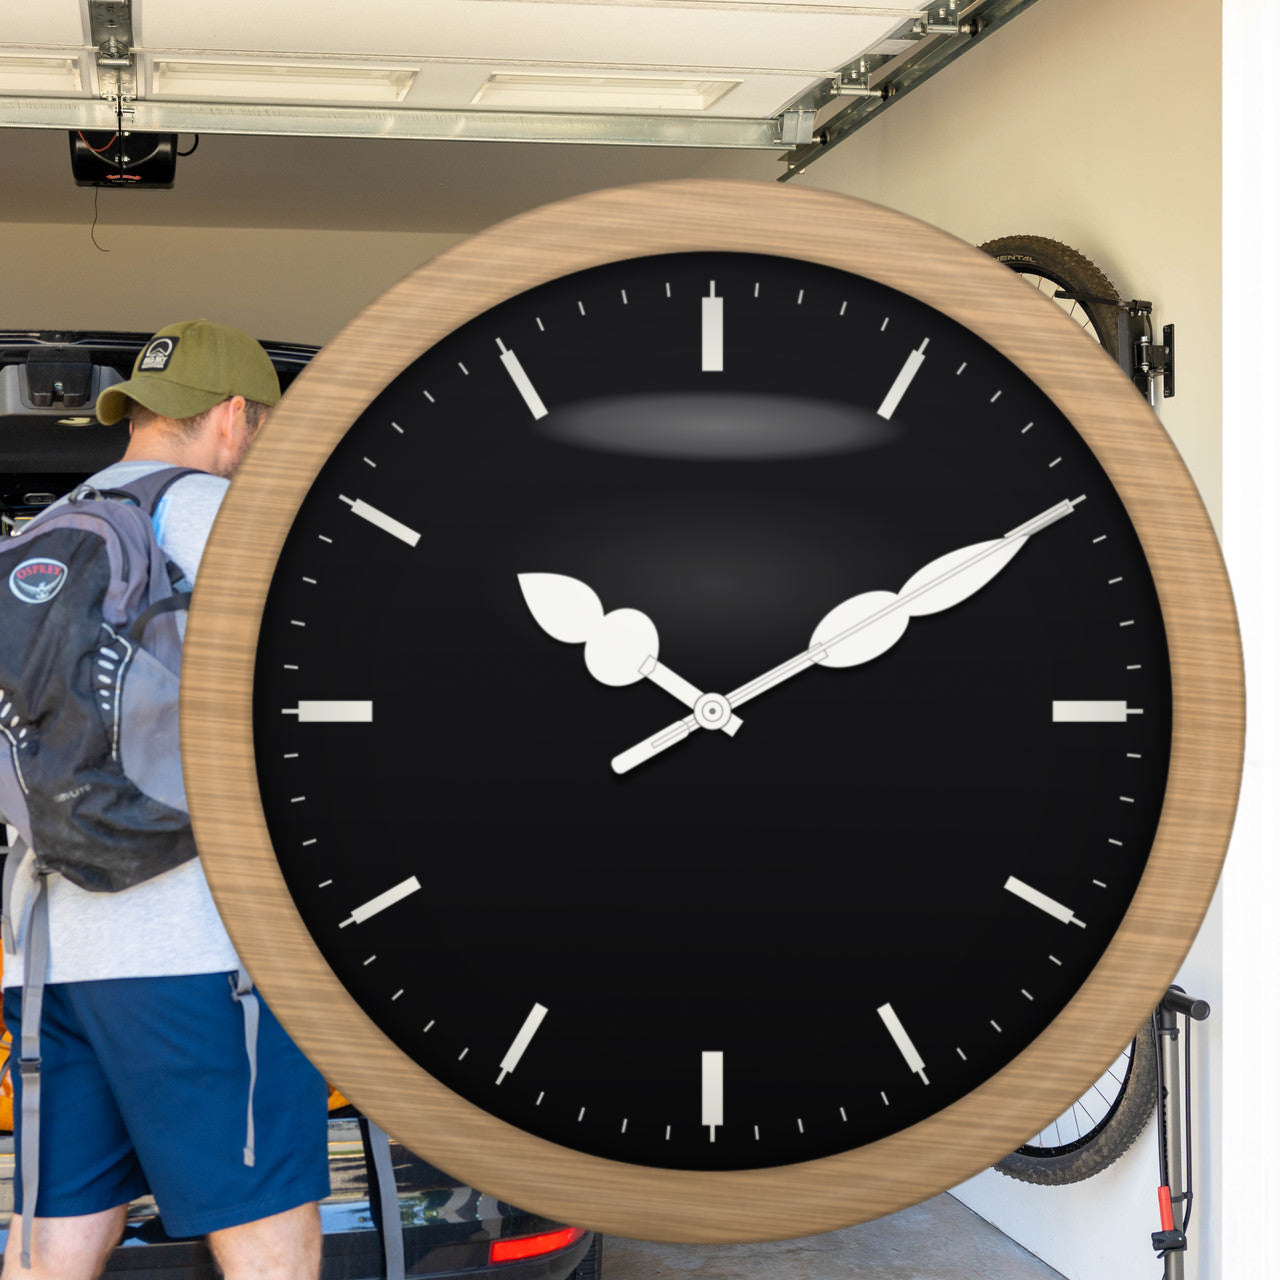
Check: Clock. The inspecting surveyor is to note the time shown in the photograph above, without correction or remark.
10:10:10
